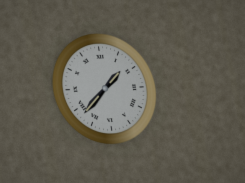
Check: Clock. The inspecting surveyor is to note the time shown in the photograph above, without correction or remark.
1:38
